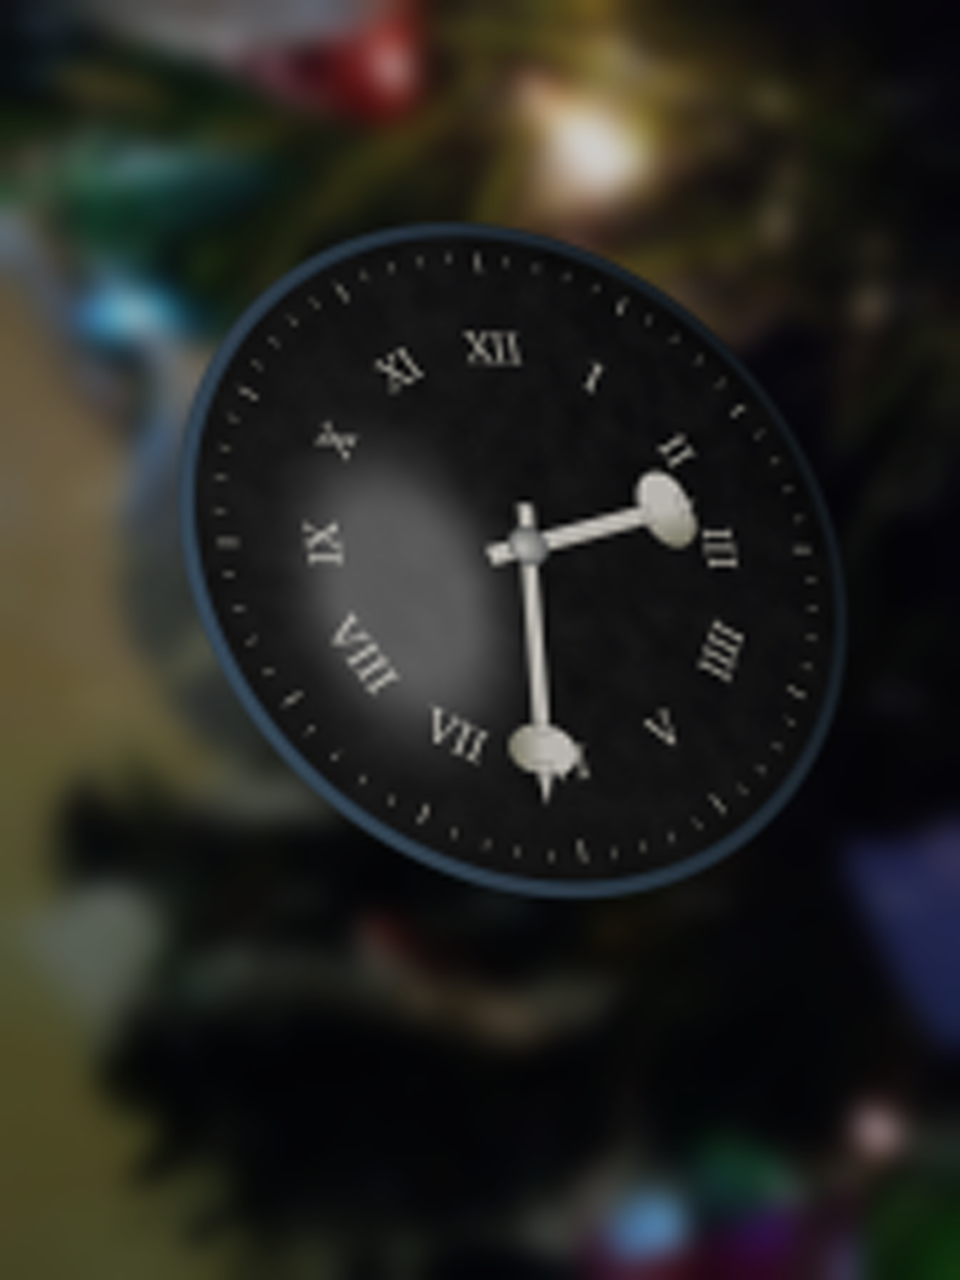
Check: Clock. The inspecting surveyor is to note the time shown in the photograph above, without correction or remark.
2:31
